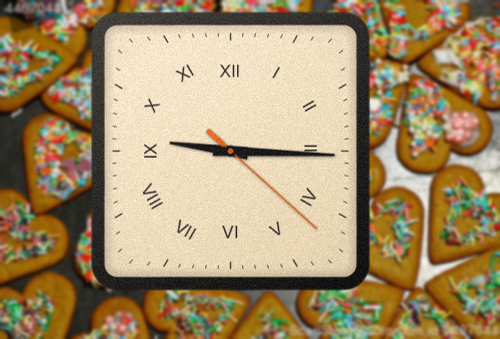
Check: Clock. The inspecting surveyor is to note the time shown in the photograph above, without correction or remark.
9:15:22
